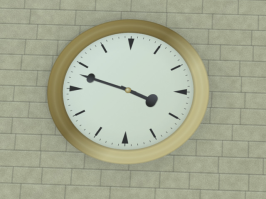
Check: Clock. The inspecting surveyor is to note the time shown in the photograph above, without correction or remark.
3:48
